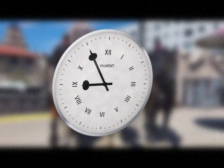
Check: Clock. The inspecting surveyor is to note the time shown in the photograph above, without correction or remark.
8:55
